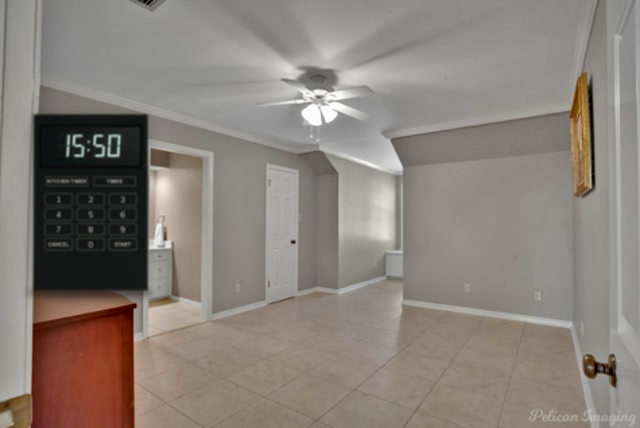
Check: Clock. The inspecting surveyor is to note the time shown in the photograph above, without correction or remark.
15:50
